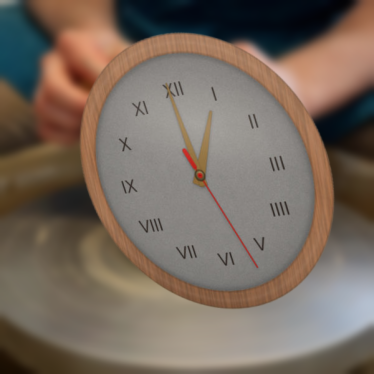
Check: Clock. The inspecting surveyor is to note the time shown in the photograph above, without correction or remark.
12:59:27
